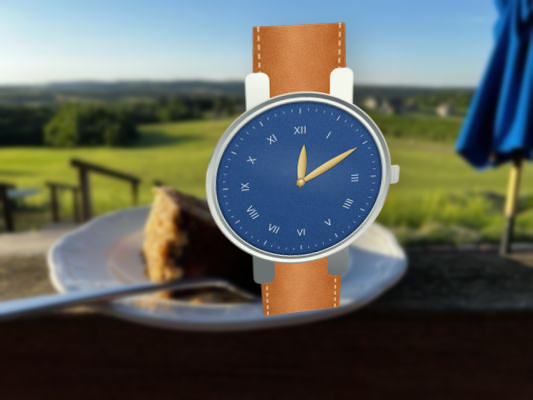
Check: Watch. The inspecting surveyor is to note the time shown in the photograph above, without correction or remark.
12:10
